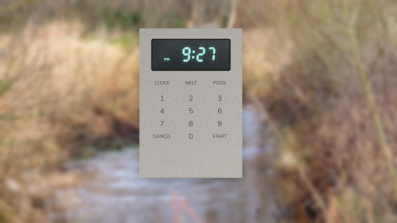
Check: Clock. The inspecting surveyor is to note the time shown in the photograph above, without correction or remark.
9:27
